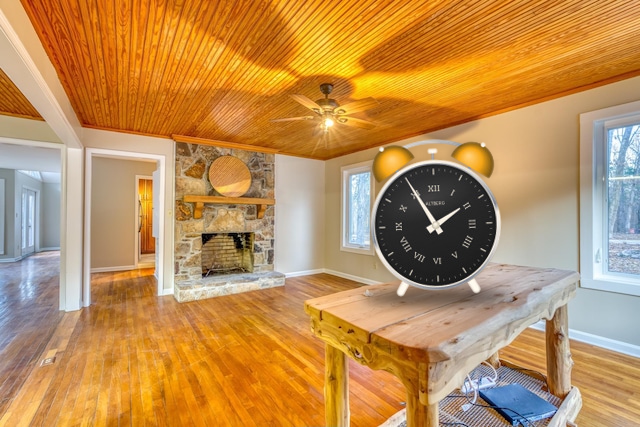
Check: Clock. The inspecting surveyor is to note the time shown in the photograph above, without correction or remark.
1:55
